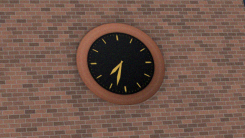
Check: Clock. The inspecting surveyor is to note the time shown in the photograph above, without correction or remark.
7:33
